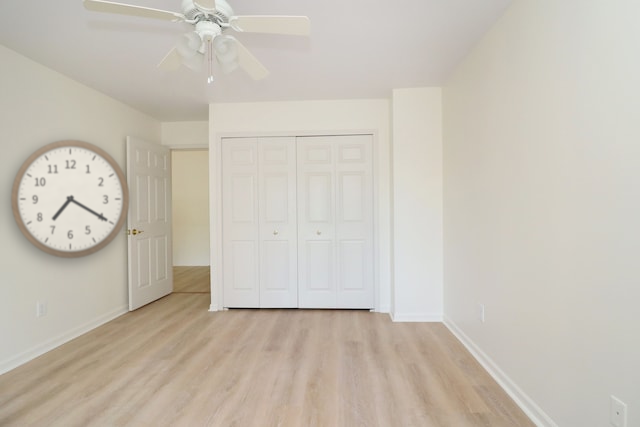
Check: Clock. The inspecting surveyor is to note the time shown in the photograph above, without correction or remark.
7:20
